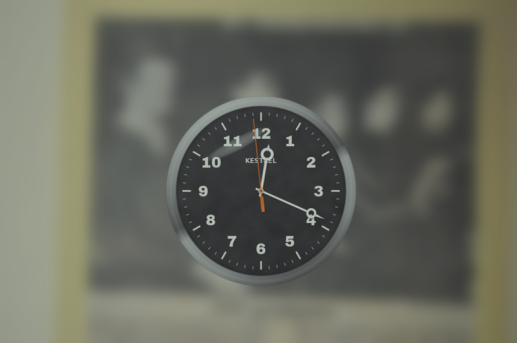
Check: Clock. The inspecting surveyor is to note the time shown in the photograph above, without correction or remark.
12:18:59
